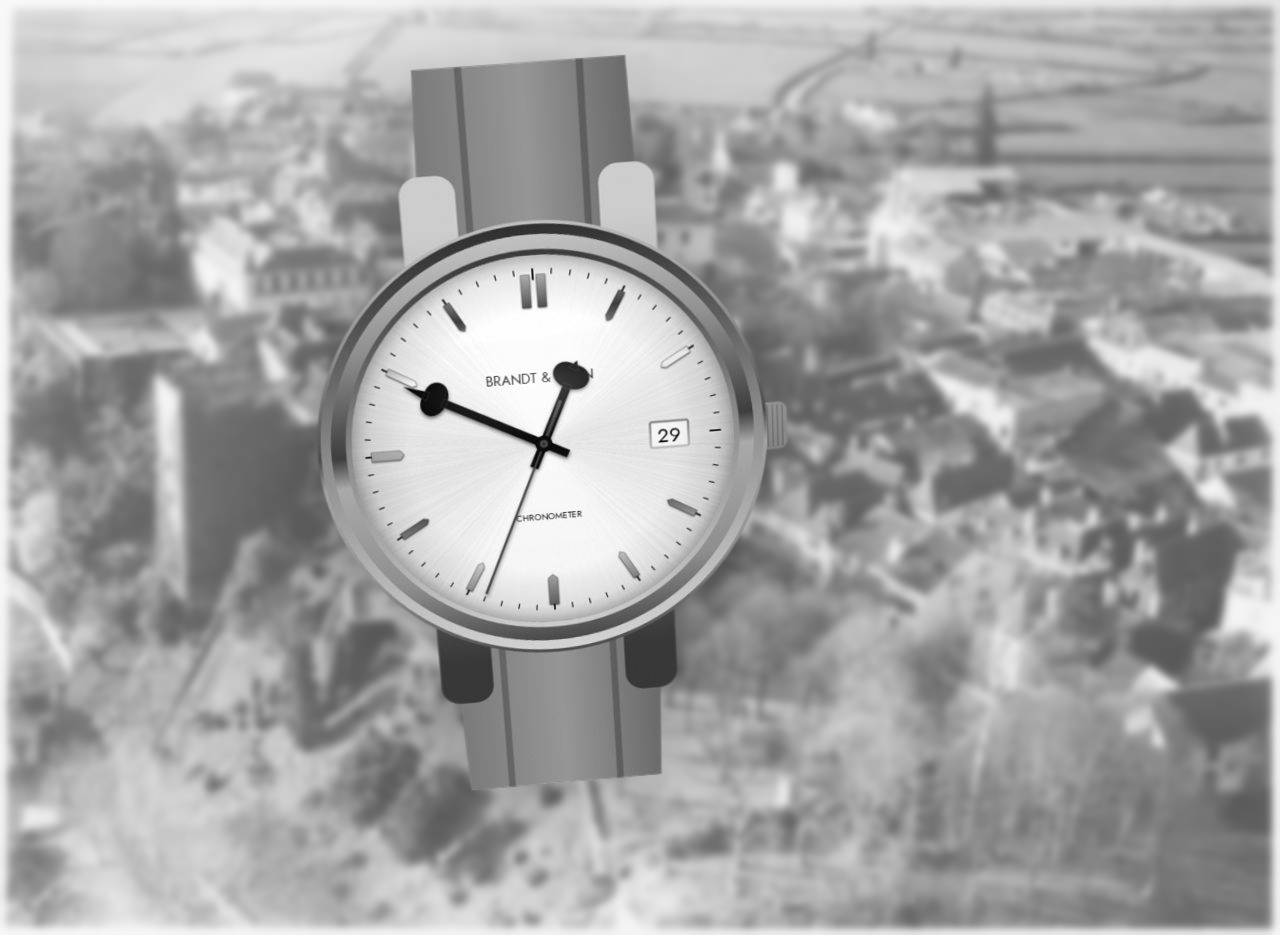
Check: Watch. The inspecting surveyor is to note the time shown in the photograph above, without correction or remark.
12:49:34
